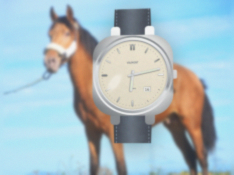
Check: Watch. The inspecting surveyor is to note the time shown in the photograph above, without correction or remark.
6:13
